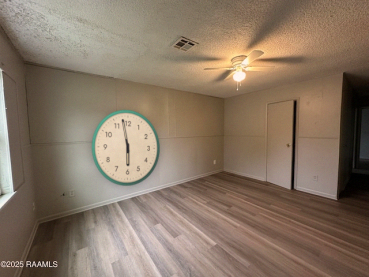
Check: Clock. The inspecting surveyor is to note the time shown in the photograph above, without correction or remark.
5:58
